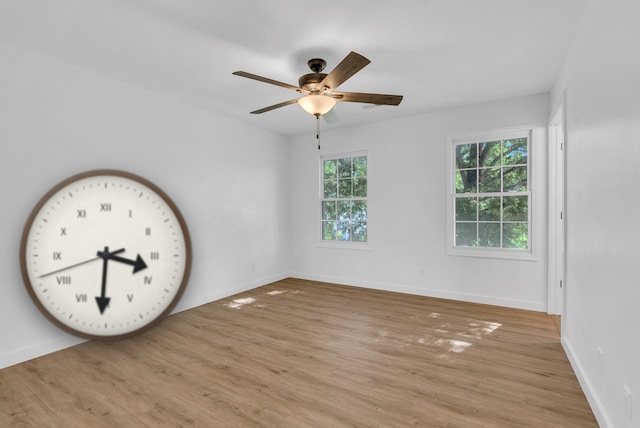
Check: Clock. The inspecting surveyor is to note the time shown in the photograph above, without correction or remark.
3:30:42
